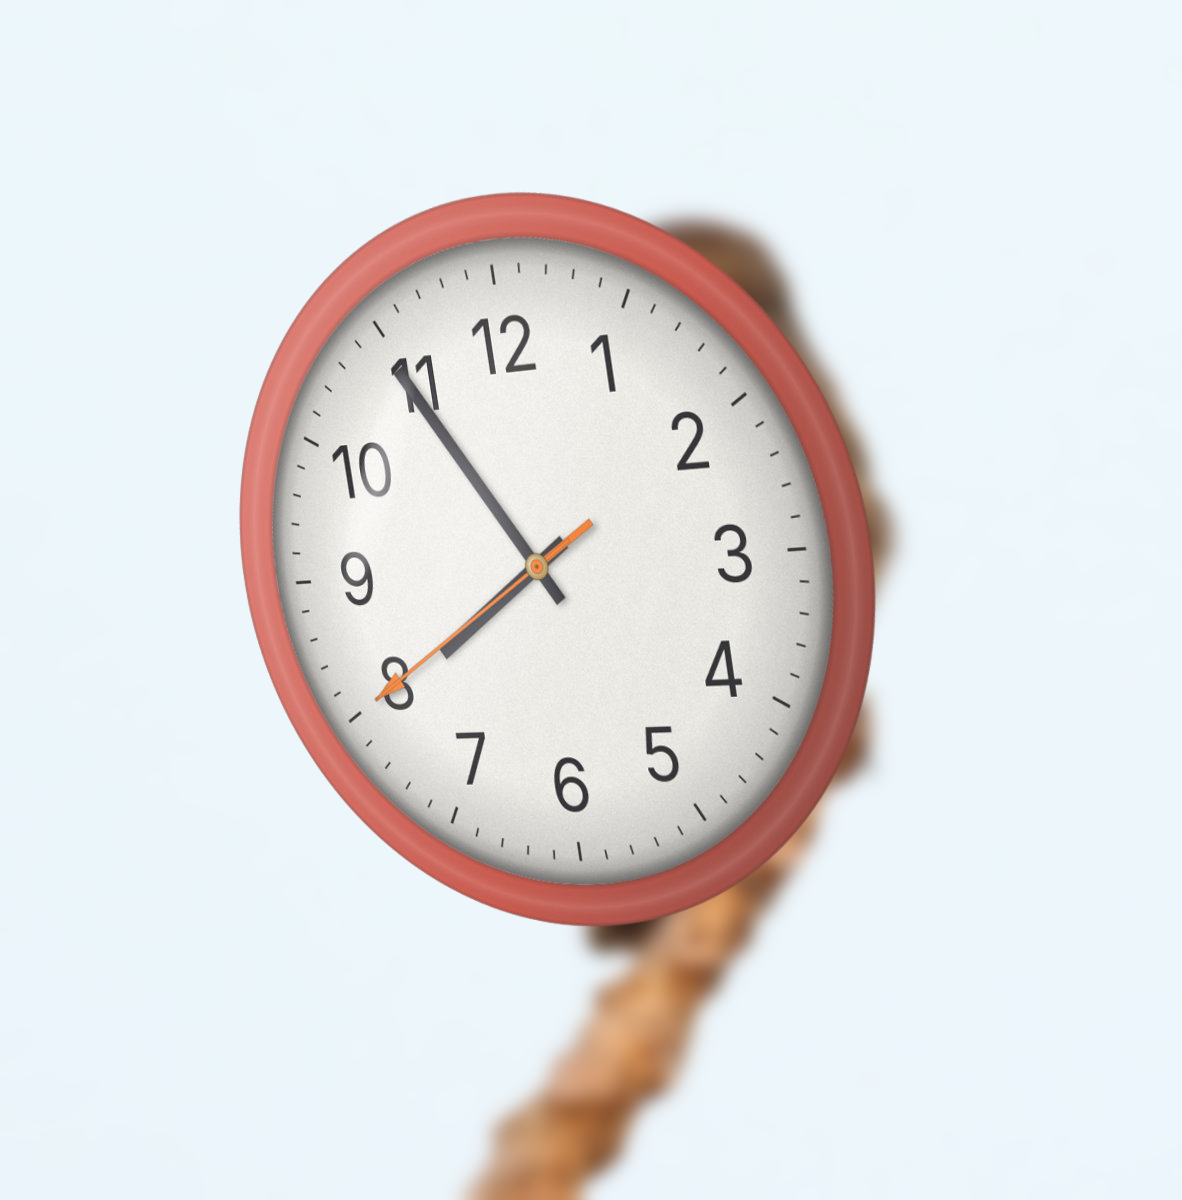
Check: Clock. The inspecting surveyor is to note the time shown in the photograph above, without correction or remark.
7:54:40
